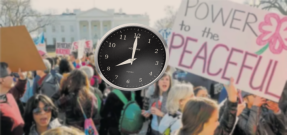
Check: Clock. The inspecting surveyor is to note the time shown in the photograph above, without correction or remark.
8:00
